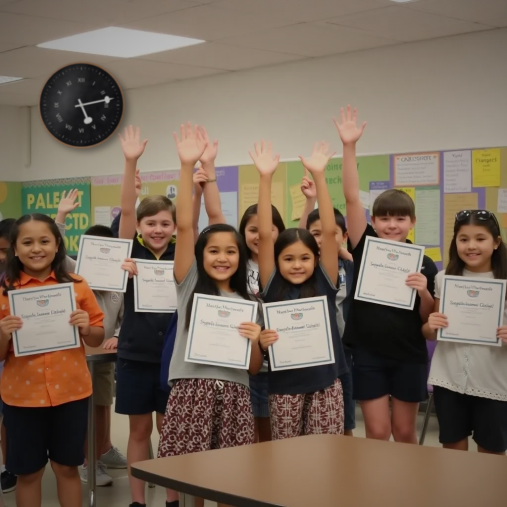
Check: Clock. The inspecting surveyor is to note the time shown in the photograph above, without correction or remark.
5:13
